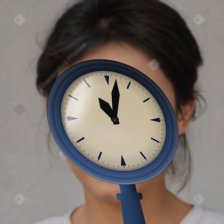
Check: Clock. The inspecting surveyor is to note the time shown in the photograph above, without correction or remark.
11:02
